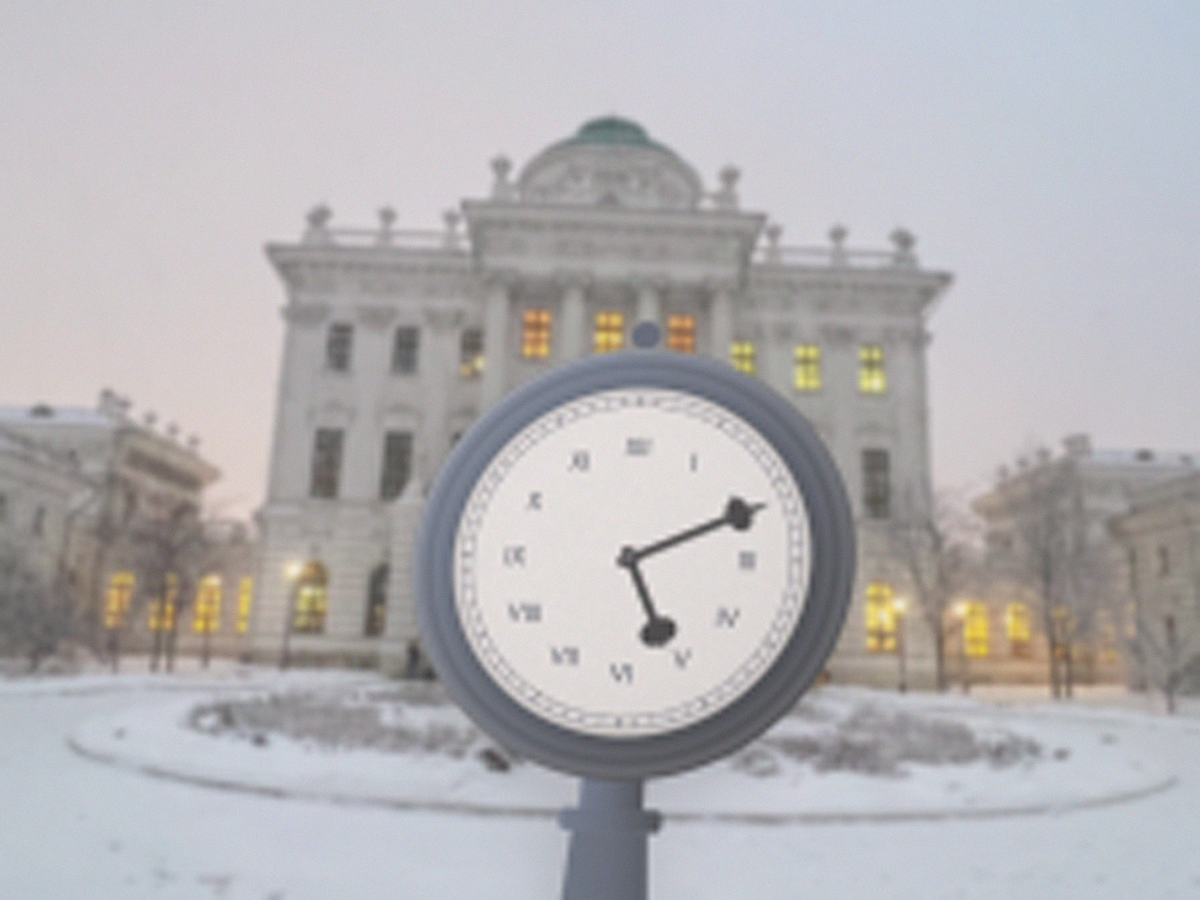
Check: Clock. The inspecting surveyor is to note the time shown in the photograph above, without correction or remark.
5:11
